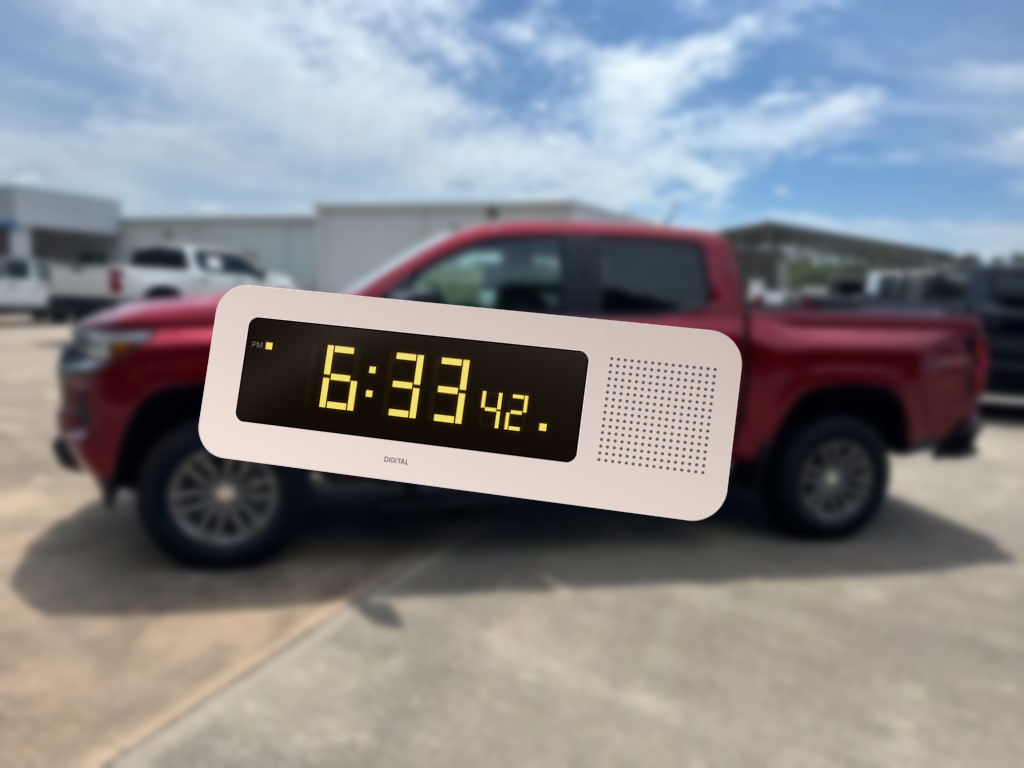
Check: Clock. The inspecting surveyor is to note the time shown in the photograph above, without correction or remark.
6:33:42
